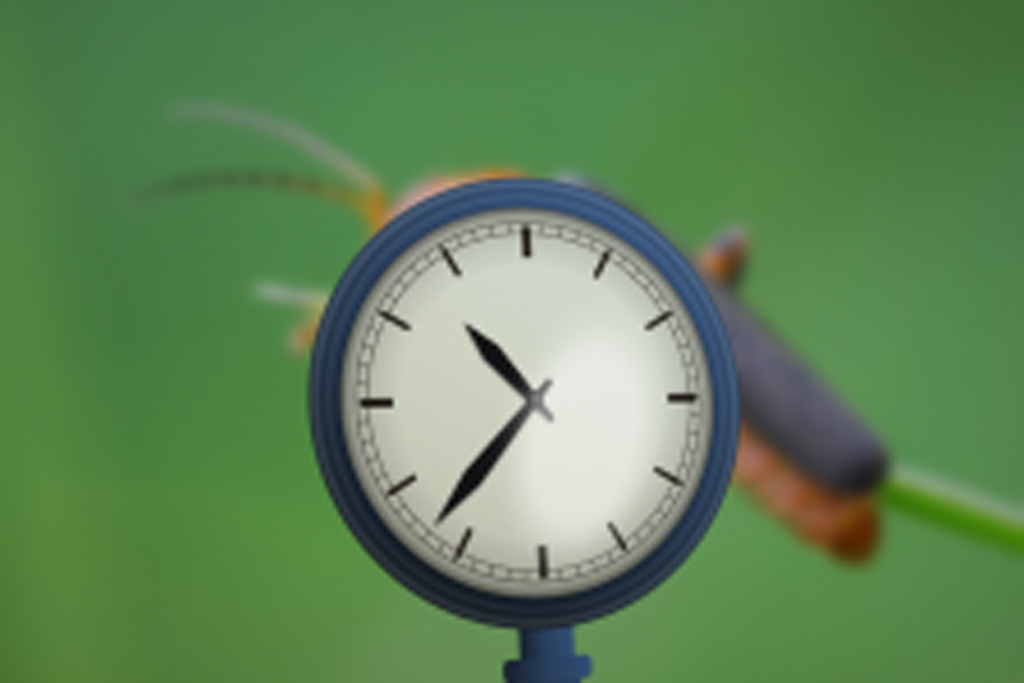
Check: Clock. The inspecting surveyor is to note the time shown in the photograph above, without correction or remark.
10:37
